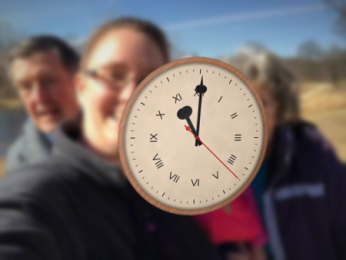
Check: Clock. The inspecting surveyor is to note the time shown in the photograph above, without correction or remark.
11:00:22
